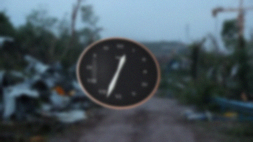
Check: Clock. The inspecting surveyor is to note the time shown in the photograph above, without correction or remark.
12:33
